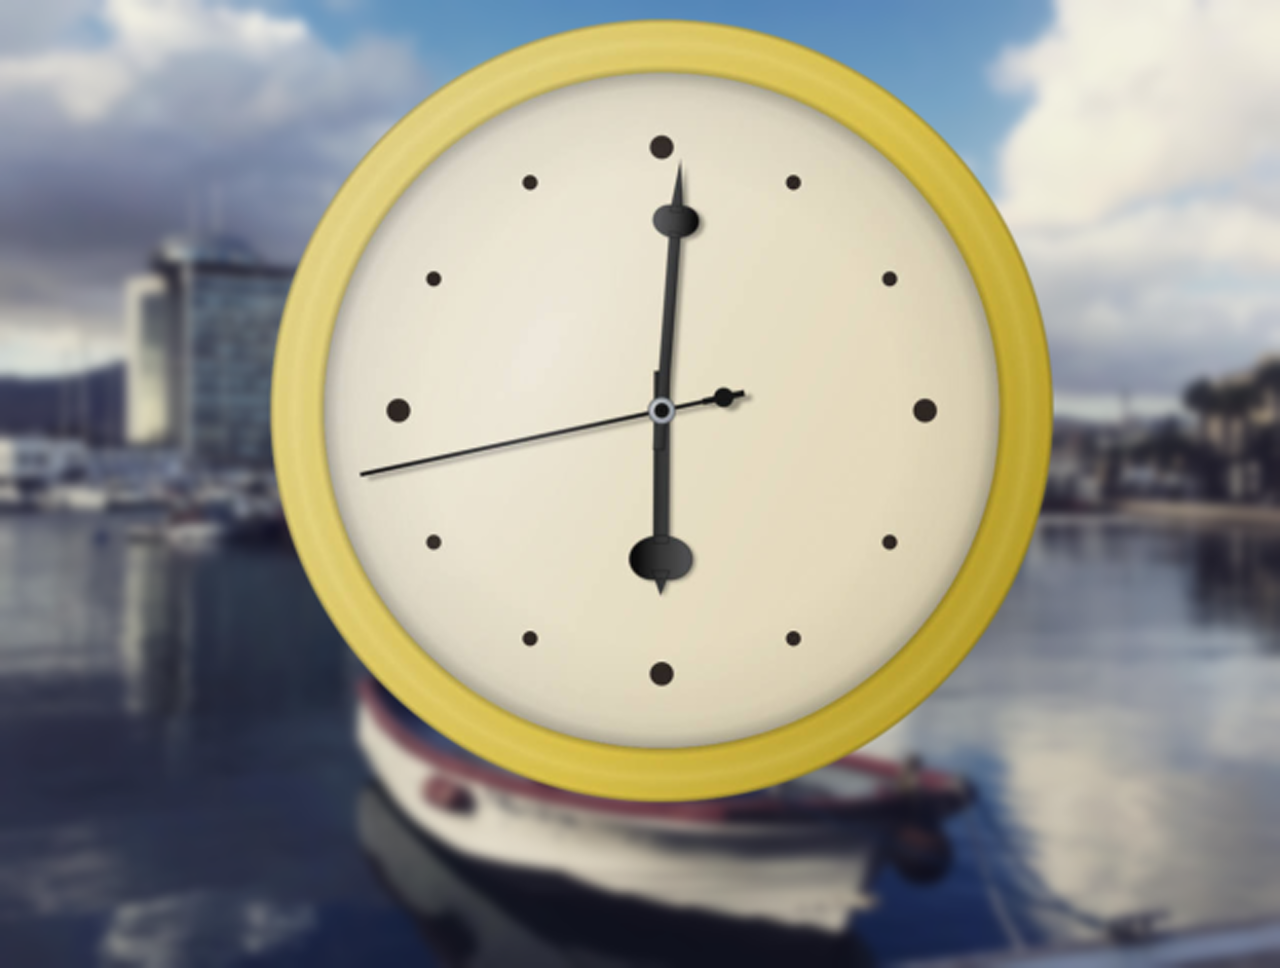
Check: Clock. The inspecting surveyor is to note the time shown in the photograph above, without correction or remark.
6:00:43
